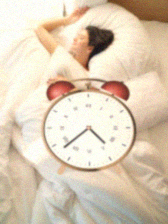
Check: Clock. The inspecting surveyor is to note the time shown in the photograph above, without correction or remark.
4:38
